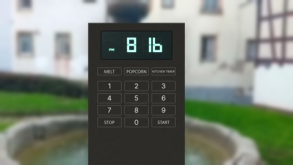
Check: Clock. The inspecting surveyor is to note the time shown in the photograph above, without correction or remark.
8:16
